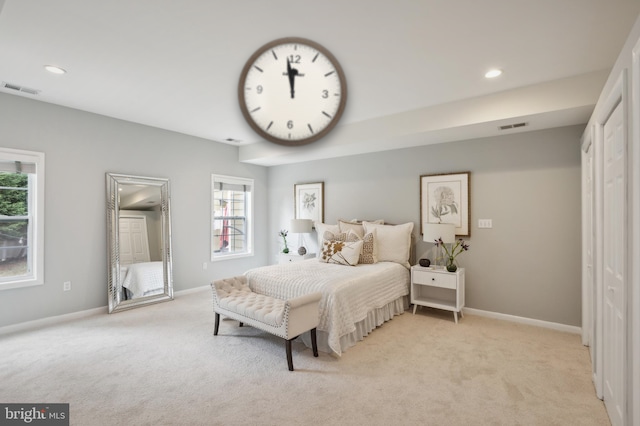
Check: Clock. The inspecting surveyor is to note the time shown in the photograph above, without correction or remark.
11:58
